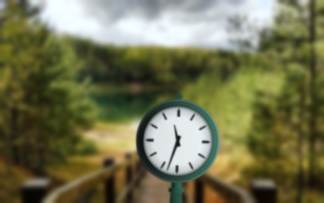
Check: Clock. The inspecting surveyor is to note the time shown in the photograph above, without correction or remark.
11:33
